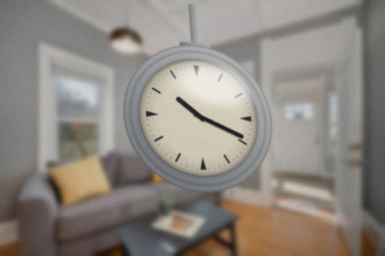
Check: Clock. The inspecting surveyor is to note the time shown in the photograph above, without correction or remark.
10:19
